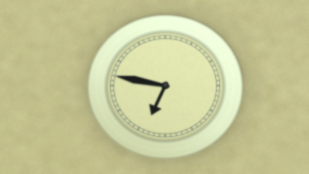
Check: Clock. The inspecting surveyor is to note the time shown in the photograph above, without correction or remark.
6:47
